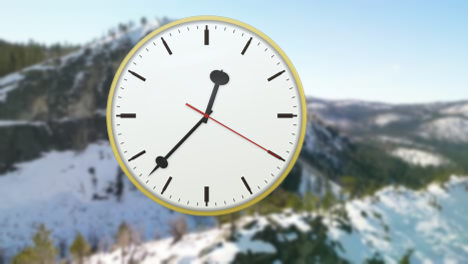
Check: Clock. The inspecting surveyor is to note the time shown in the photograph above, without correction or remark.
12:37:20
